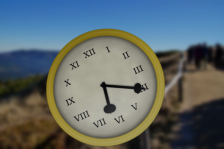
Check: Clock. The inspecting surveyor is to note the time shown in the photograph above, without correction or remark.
6:20
